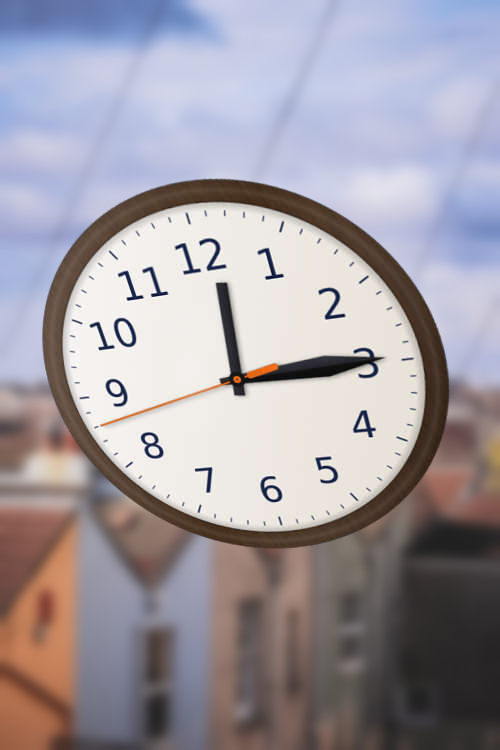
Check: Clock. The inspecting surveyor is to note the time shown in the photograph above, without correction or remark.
12:14:43
